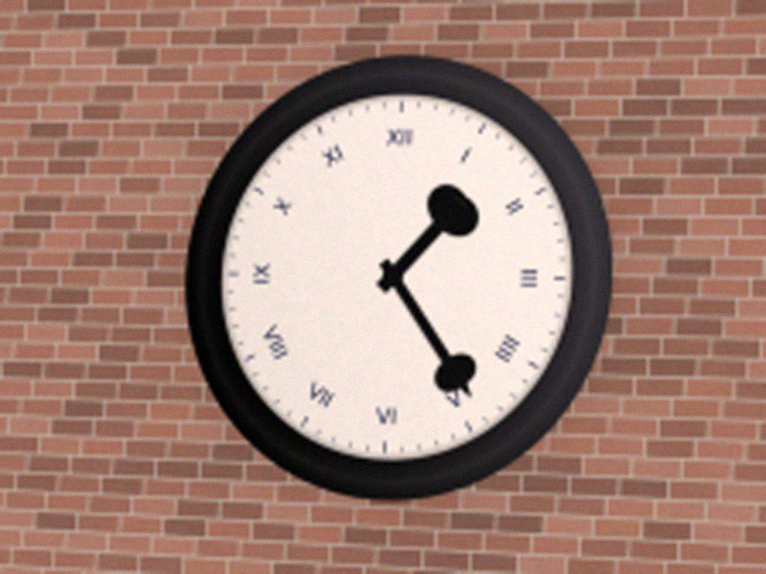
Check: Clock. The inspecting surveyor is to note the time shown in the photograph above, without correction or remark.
1:24
